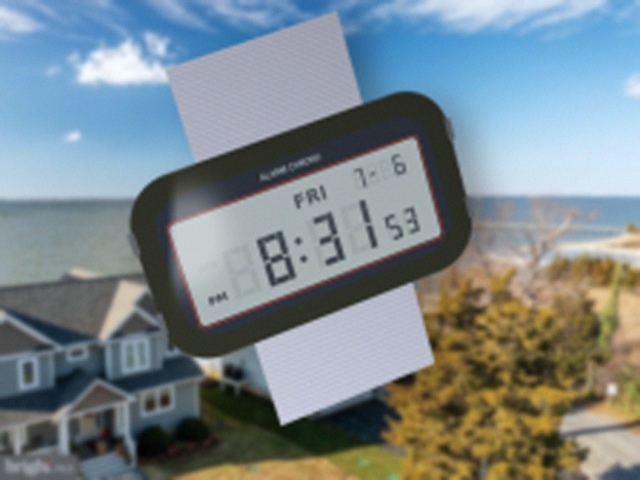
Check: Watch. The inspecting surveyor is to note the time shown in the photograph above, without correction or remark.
8:31:53
